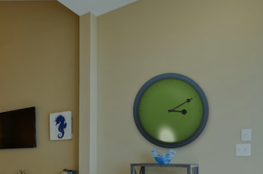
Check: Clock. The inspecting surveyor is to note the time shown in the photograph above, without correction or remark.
3:10
